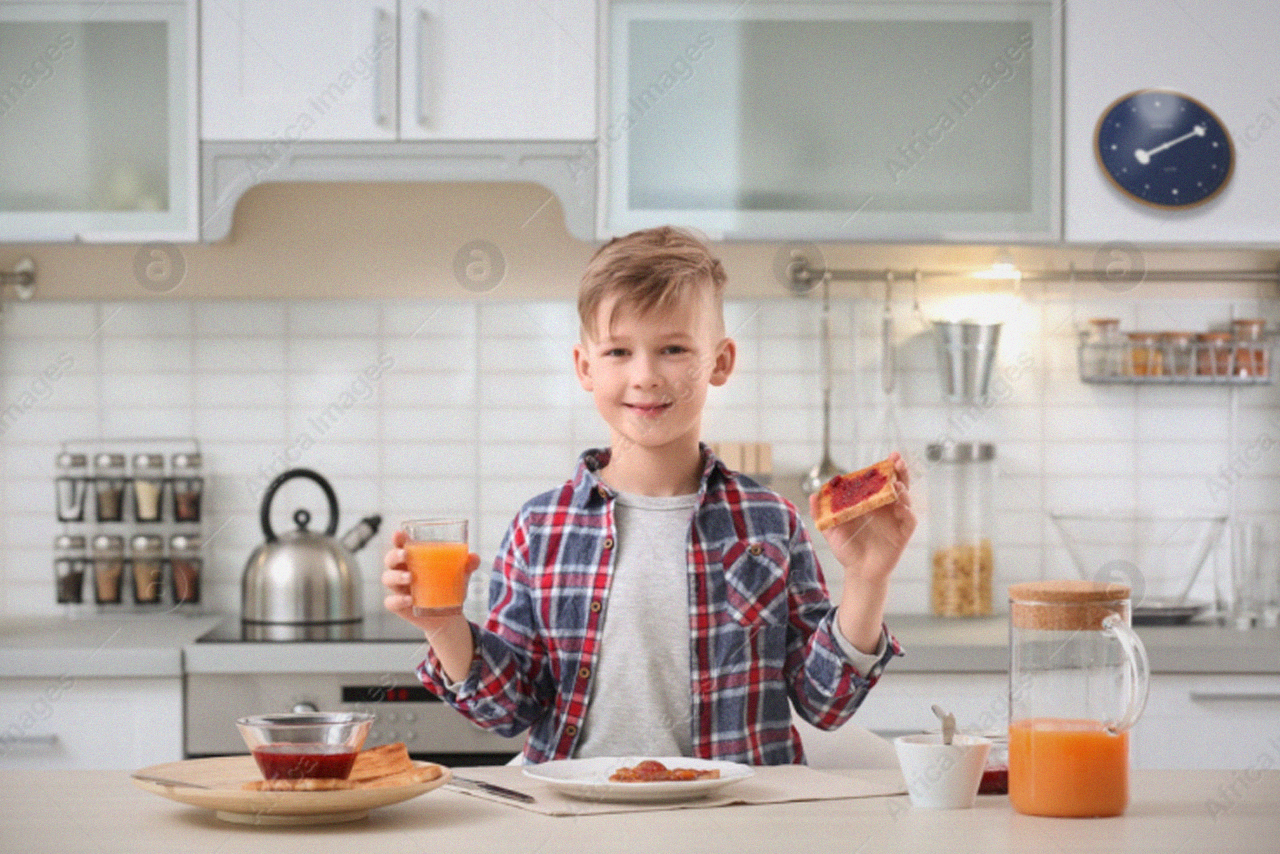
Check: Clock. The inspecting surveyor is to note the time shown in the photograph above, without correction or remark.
8:11
